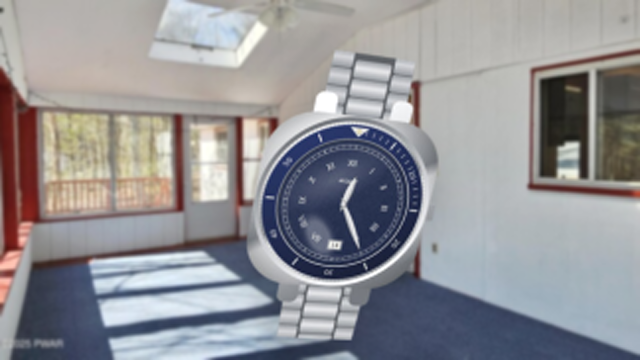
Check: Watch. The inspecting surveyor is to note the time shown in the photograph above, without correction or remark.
12:25
